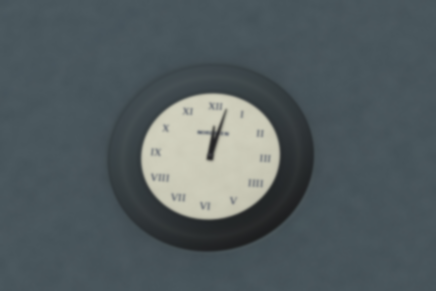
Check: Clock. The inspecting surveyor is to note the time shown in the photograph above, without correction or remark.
12:02
